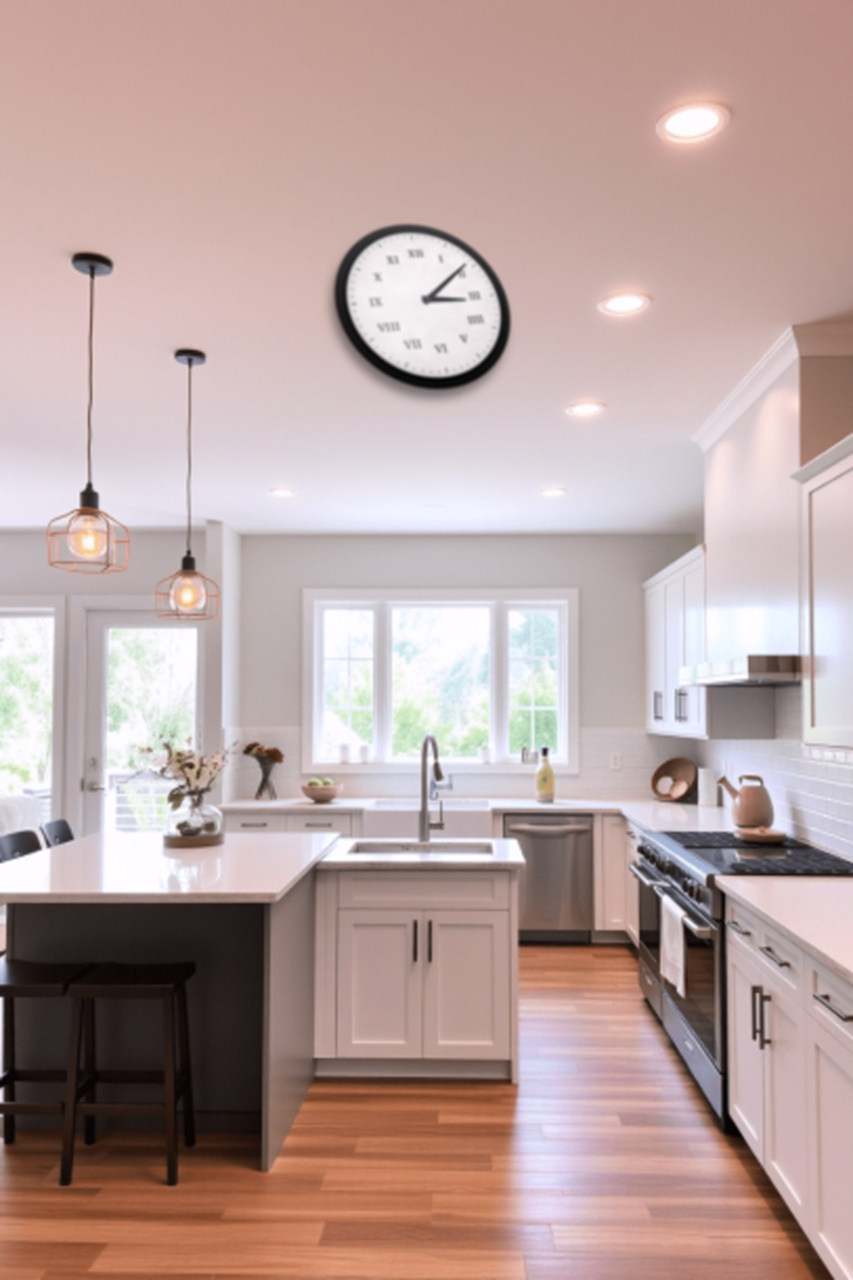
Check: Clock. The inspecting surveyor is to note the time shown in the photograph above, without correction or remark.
3:09
